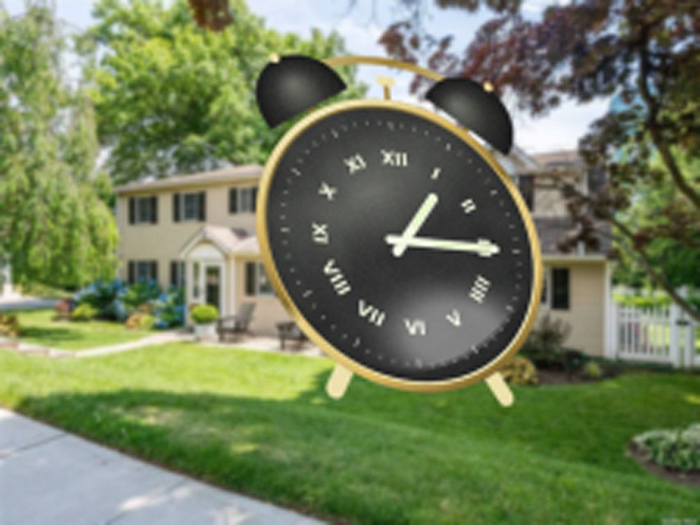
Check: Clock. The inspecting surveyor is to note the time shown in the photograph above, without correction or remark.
1:15
